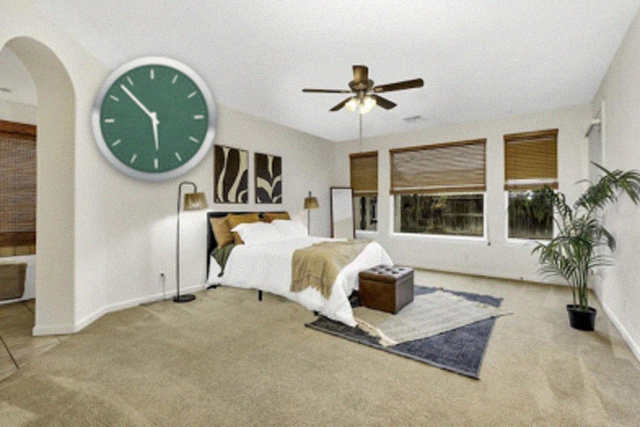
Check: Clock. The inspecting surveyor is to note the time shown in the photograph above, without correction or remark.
5:53
